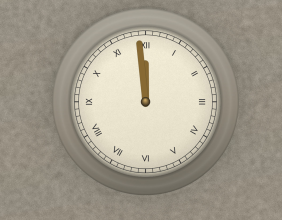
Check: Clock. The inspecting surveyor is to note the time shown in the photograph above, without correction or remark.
11:59
